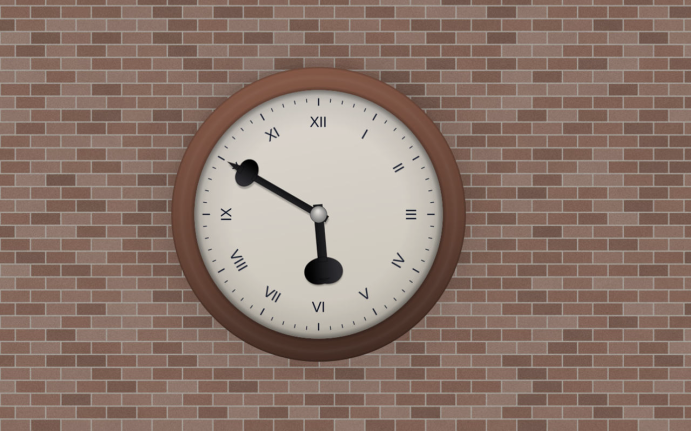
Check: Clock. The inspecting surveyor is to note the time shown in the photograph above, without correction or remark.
5:50
